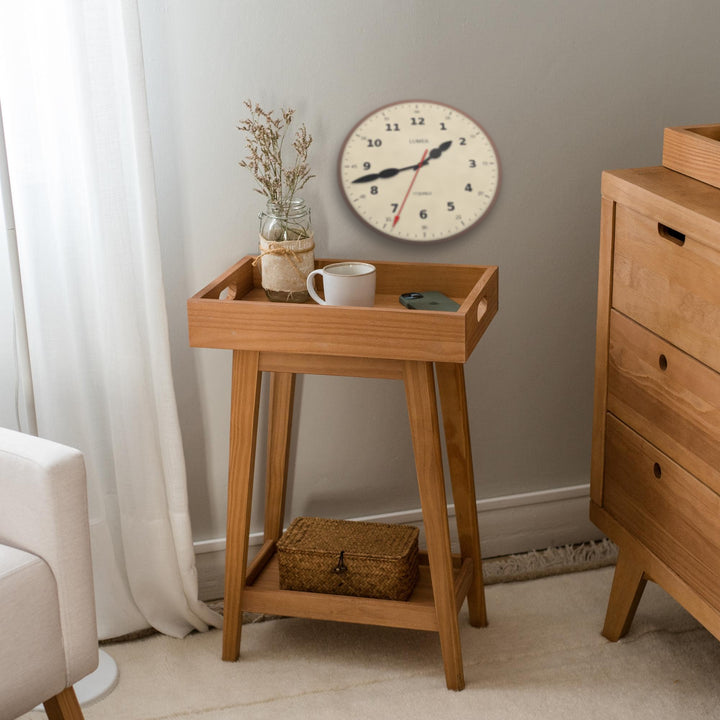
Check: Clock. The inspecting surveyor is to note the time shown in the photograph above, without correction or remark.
1:42:34
